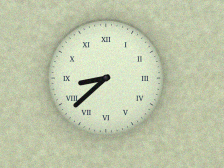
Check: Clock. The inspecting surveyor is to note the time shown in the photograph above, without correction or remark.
8:38
